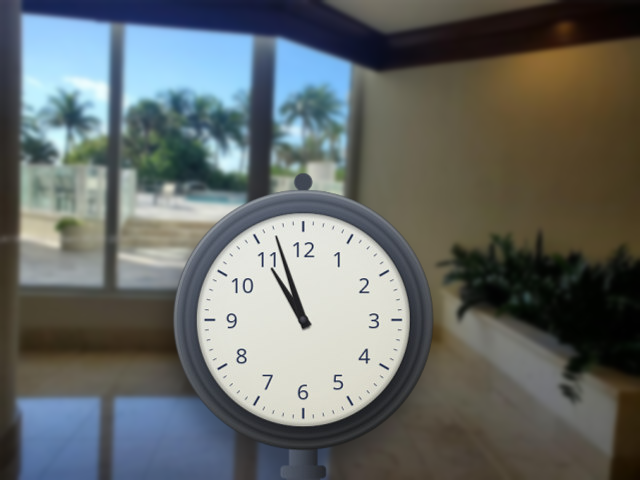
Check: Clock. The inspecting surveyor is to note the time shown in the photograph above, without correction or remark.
10:57
